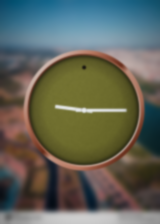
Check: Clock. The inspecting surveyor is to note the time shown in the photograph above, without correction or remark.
9:15
